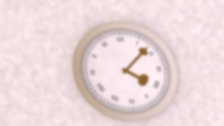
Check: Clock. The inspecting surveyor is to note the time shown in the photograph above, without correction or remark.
4:08
